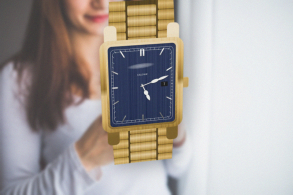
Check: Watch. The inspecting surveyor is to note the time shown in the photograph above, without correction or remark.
5:12
